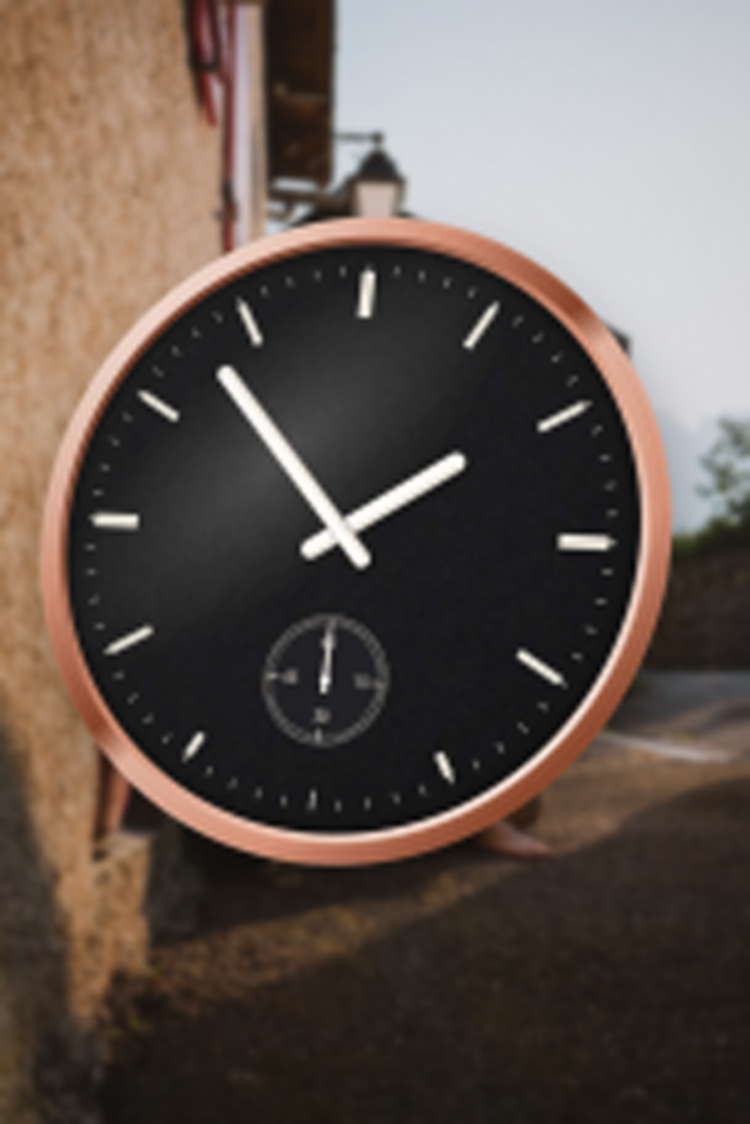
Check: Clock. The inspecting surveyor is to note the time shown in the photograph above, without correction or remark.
1:53
